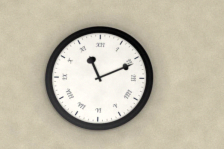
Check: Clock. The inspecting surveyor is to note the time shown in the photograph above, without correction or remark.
11:11
